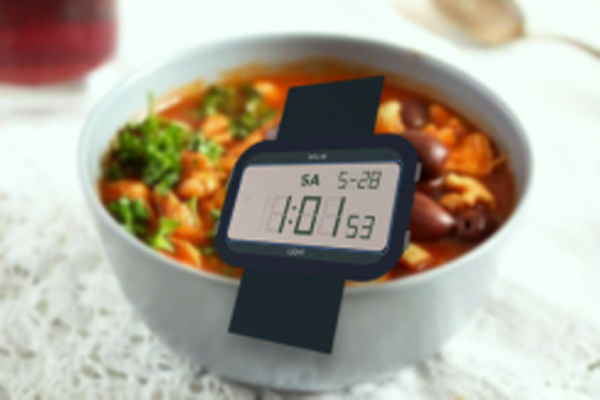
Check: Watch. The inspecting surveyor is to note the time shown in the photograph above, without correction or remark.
1:01:53
